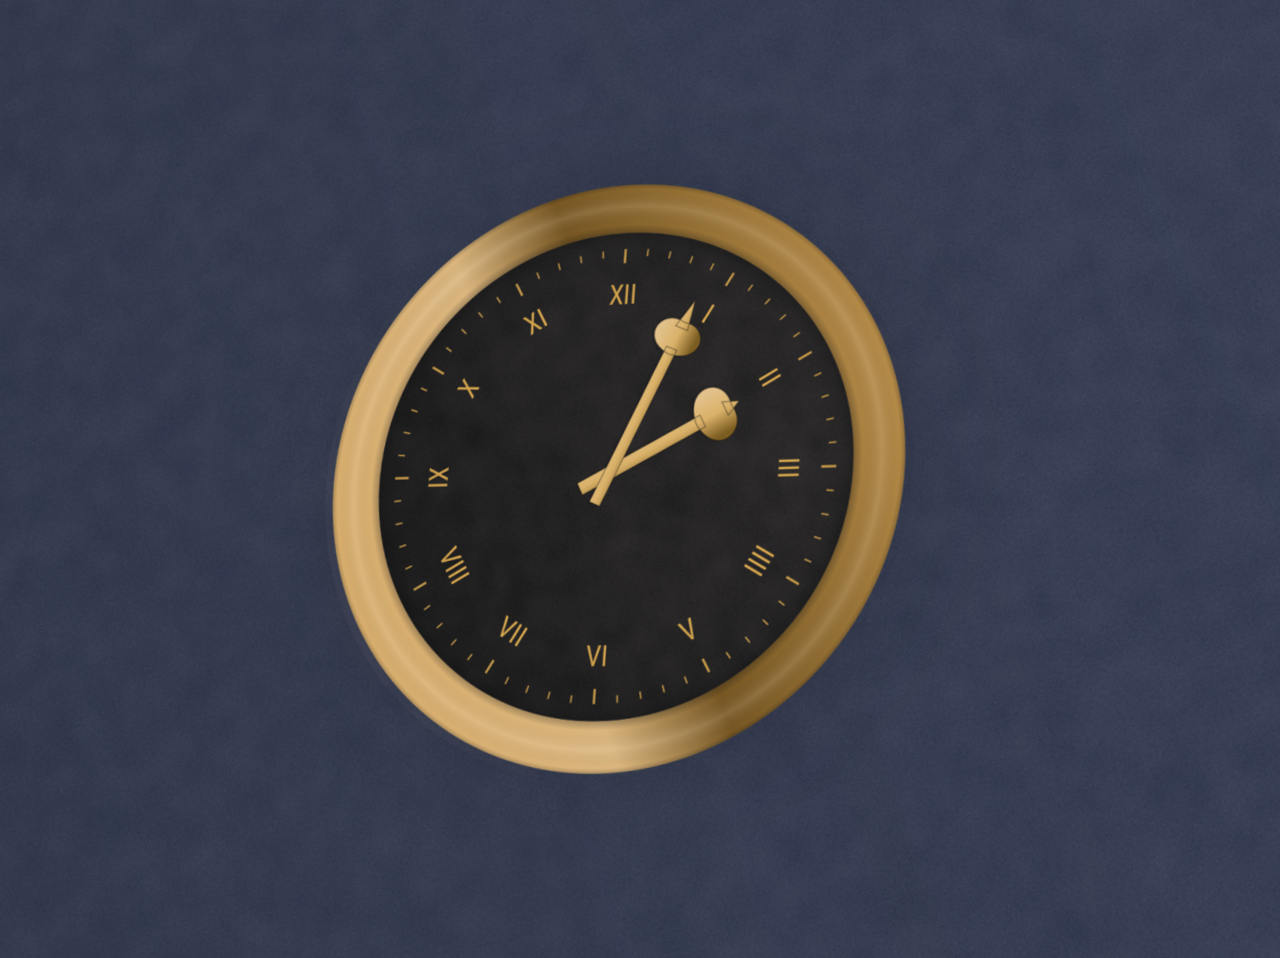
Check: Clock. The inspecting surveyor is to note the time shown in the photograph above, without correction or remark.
2:04
